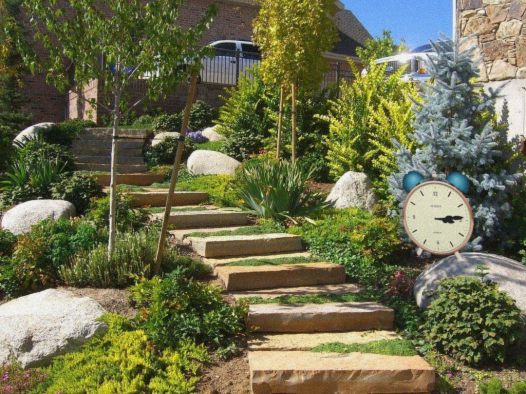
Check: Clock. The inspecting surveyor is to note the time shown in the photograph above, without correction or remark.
3:14
